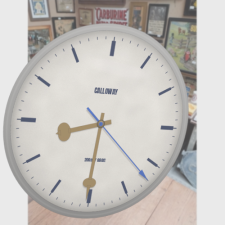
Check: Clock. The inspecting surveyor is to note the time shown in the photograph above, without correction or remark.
8:30:22
